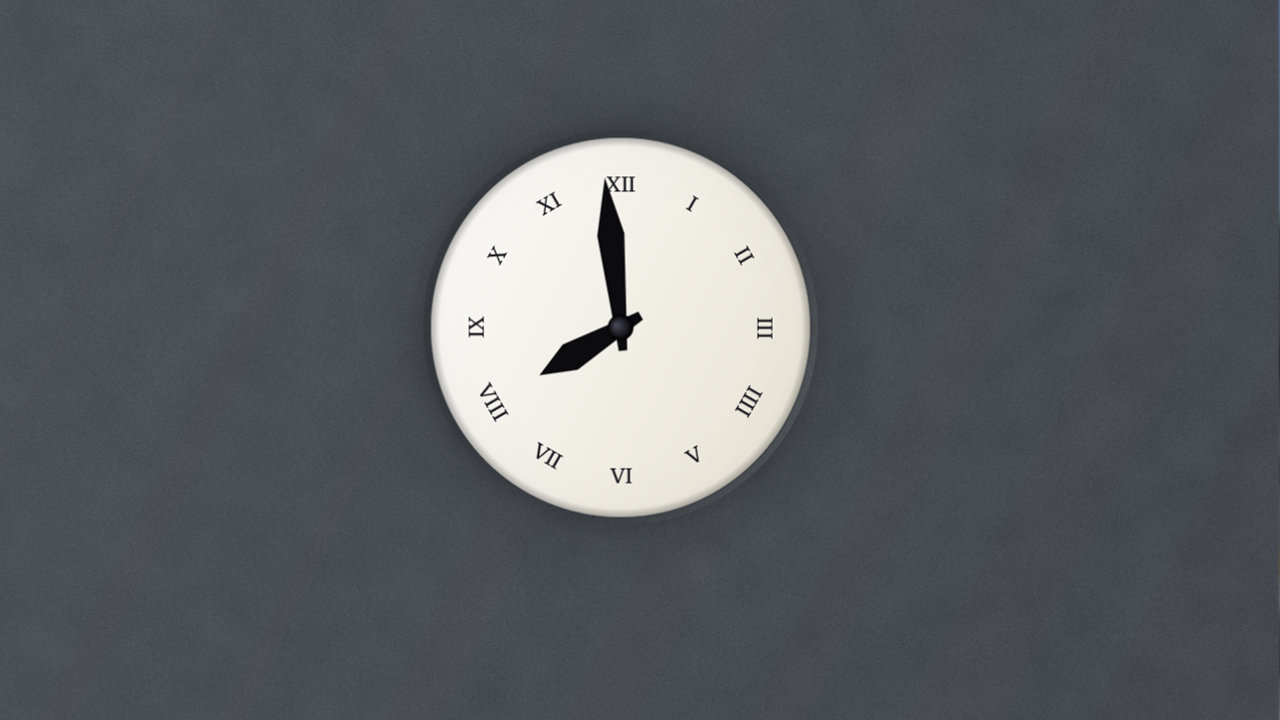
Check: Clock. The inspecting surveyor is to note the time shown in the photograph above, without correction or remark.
7:59
